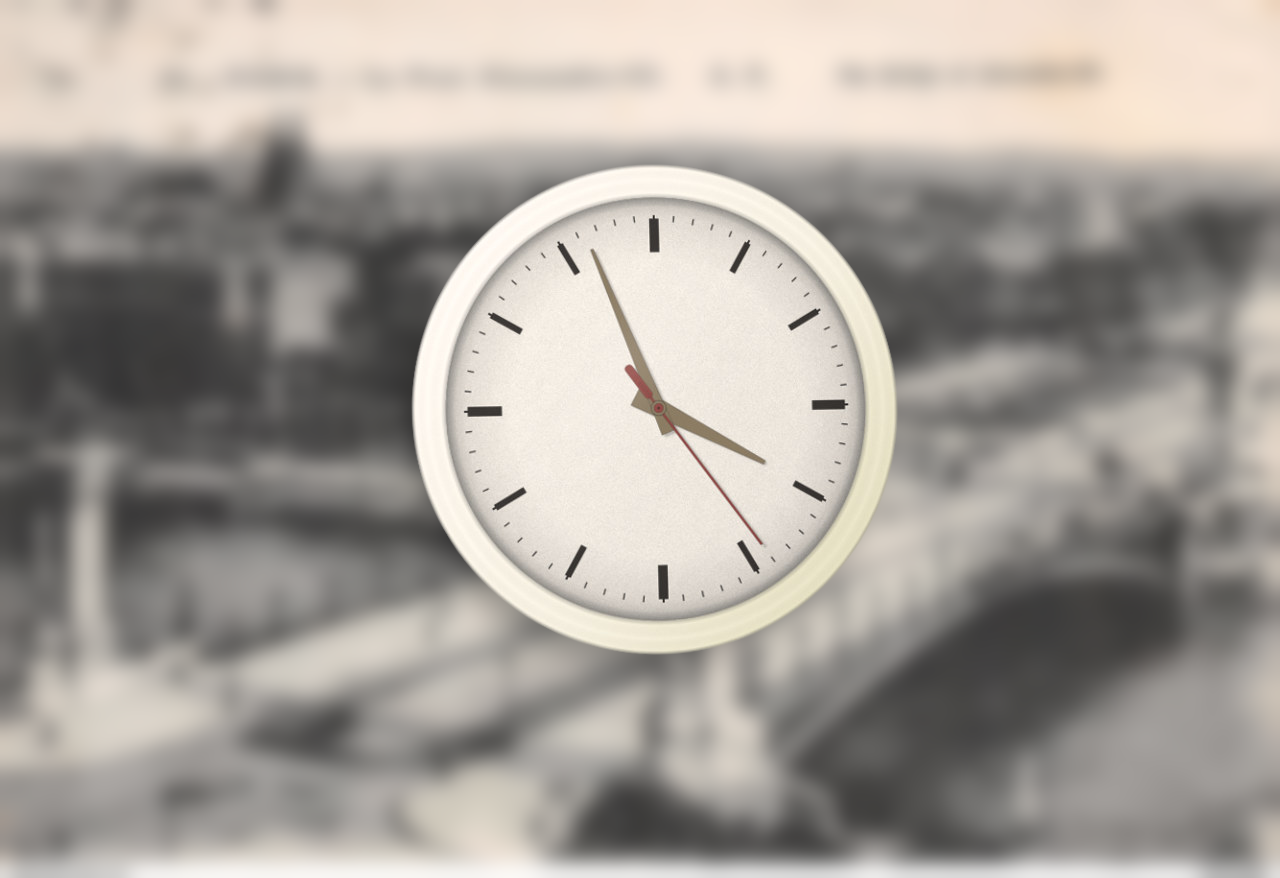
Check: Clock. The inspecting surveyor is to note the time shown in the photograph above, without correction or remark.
3:56:24
